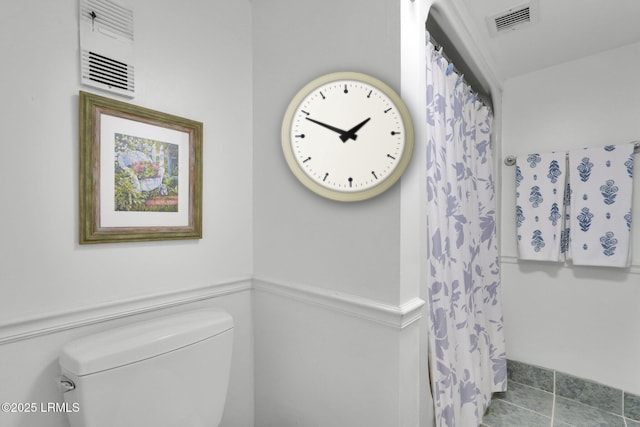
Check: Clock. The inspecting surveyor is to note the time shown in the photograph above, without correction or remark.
1:49
